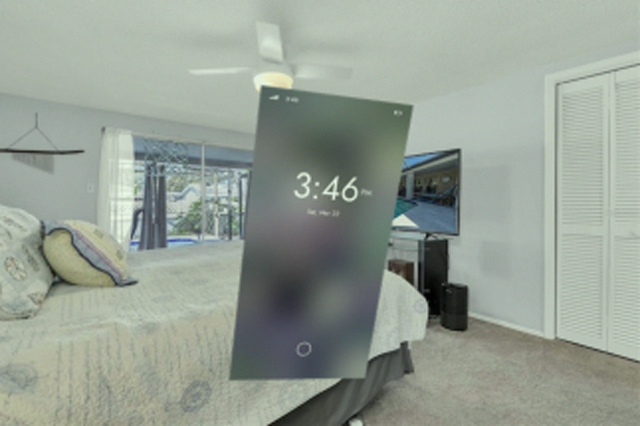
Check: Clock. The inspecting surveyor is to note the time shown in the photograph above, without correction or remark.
3:46
